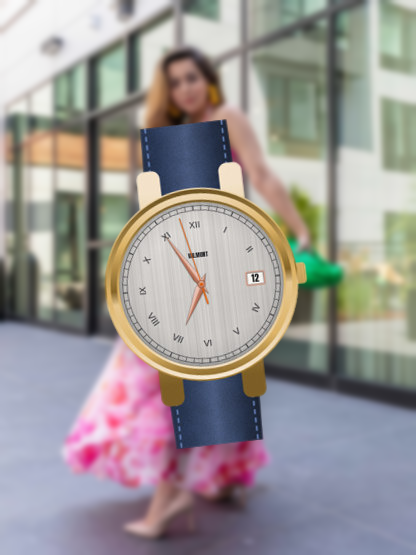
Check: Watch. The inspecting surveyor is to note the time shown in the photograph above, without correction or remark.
6:54:58
